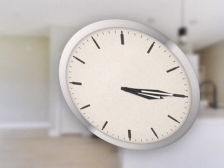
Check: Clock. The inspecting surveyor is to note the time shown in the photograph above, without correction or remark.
3:15
